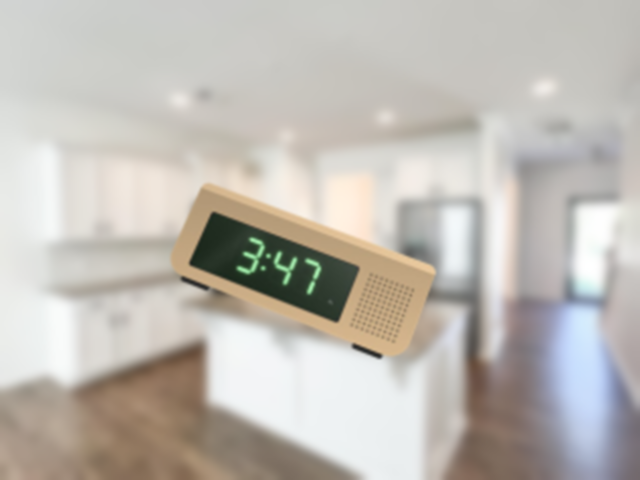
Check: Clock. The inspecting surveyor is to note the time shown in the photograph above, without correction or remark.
3:47
